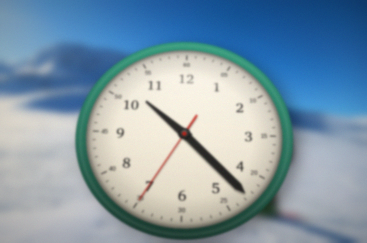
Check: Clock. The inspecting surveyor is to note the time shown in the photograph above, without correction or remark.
10:22:35
